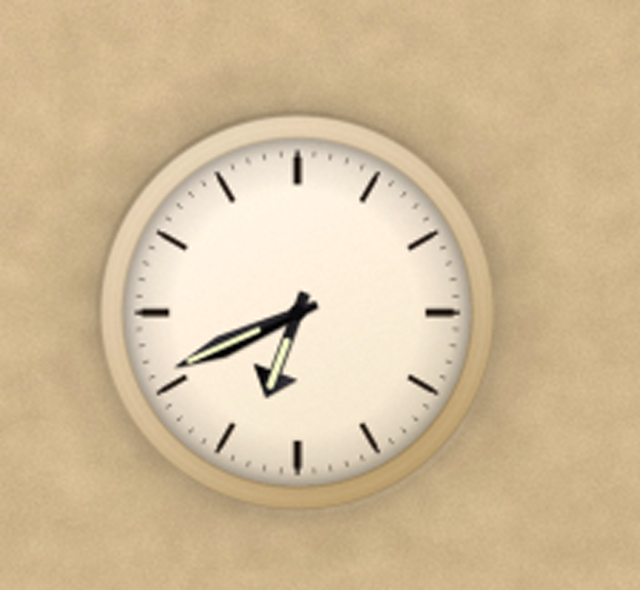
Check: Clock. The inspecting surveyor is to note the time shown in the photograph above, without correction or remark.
6:41
